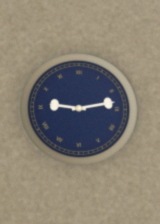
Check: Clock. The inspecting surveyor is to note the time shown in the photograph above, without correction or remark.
9:13
